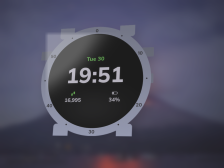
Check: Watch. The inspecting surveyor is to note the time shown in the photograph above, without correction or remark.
19:51
